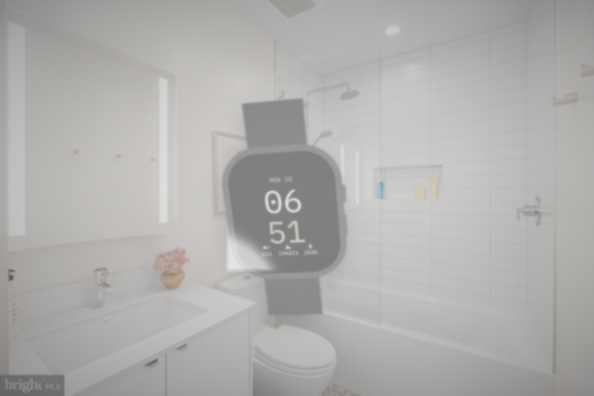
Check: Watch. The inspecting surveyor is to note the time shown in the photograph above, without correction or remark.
6:51
